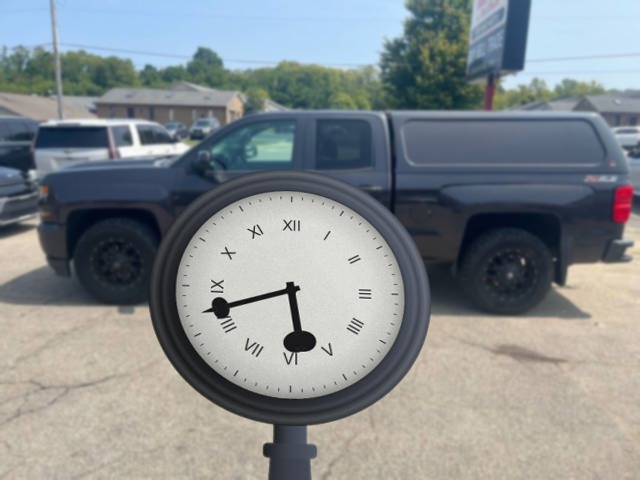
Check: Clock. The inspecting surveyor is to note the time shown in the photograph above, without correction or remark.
5:42
